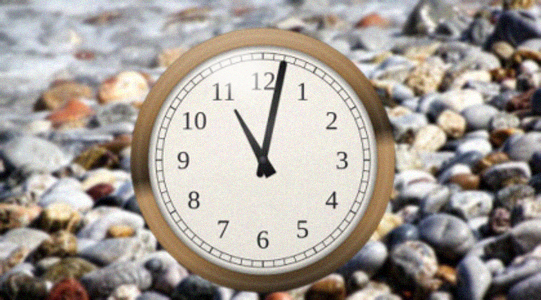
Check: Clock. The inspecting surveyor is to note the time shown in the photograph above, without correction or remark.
11:02
